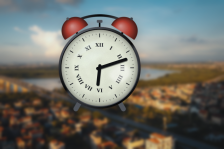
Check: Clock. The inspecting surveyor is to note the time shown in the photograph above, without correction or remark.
6:12
